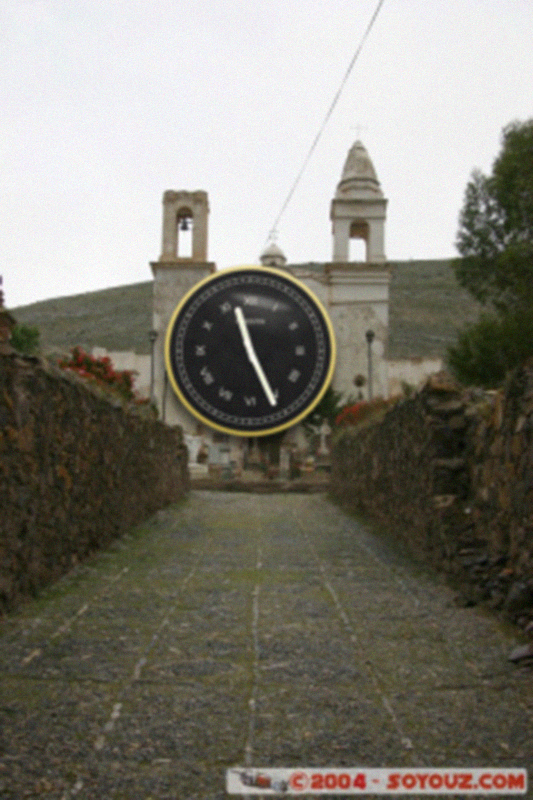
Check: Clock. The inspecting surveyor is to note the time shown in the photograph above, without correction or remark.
11:26
